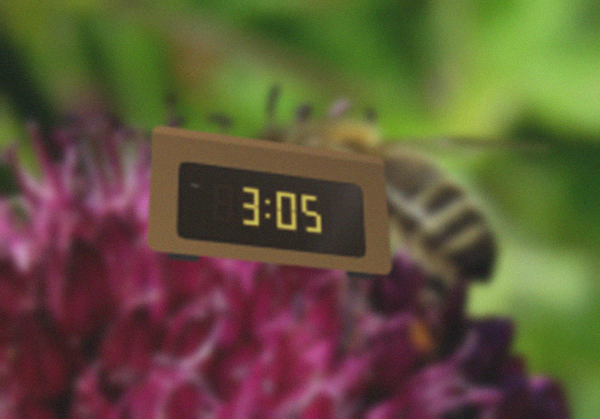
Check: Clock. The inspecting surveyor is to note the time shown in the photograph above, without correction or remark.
3:05
